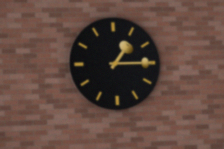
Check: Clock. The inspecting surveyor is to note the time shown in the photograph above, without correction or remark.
1:15
